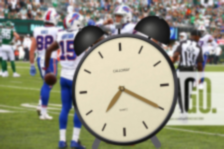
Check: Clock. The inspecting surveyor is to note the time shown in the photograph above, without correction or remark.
7:20
